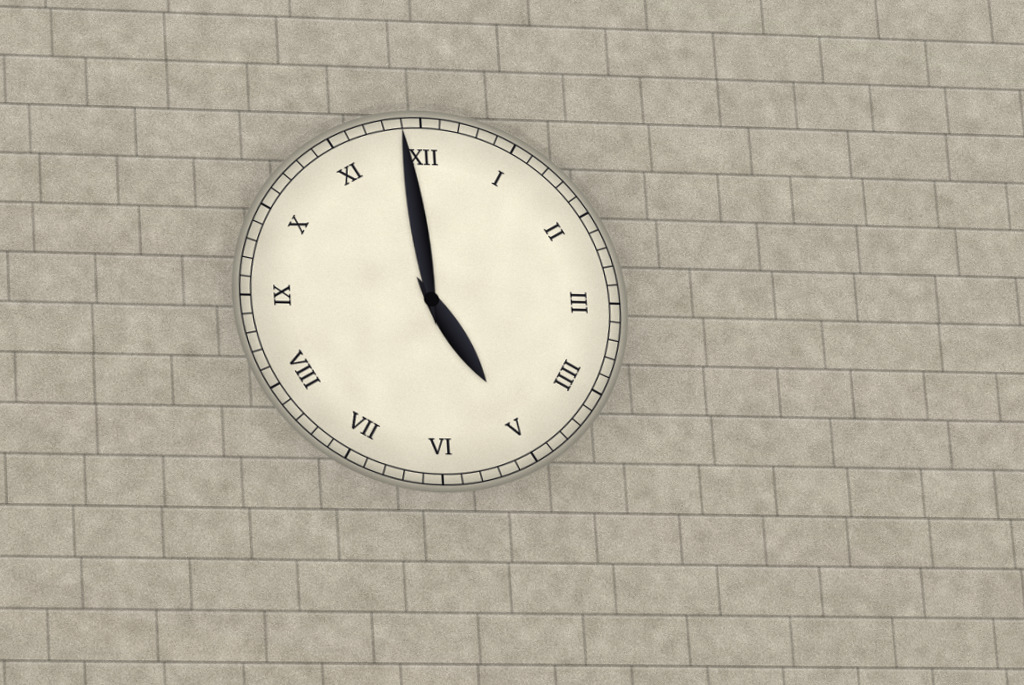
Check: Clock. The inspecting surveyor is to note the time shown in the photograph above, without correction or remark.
4:59
